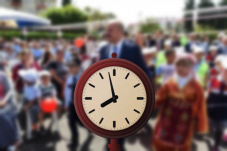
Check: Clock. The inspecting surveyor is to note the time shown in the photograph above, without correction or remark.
7:58
